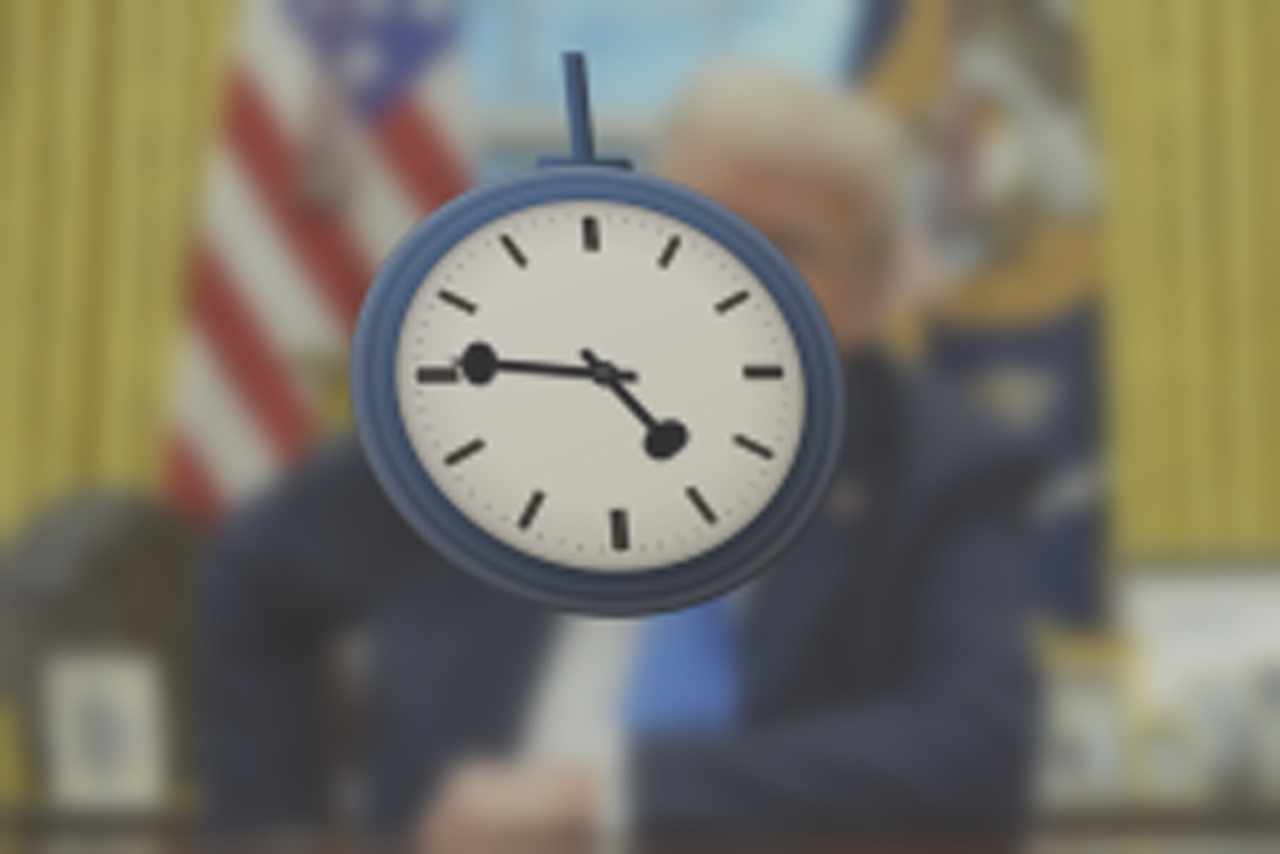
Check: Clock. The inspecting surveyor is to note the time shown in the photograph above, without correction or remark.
4:46
